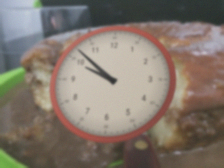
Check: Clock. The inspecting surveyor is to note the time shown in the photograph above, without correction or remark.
9:52
